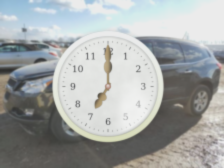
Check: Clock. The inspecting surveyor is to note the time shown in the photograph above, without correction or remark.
7:00
